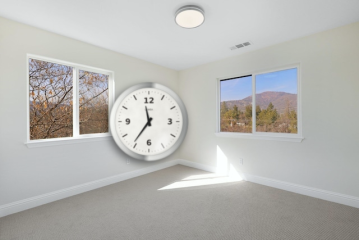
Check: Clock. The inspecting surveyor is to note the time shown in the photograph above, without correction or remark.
11:36
